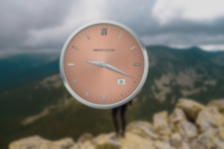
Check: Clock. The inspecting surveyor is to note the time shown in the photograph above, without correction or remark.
9:19
